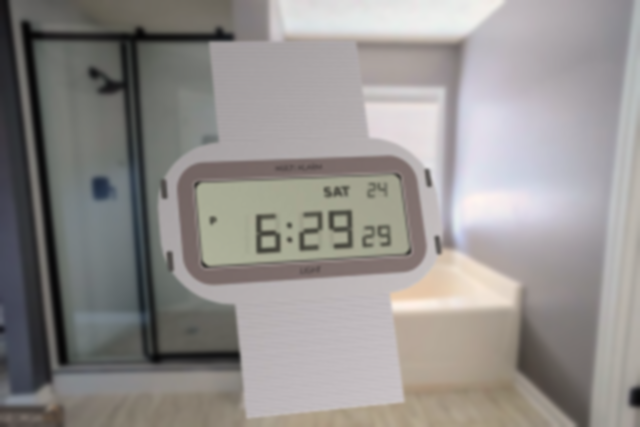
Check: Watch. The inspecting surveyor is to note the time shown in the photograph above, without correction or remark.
6:29:29
